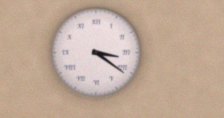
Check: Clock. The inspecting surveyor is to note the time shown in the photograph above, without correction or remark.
3:21
